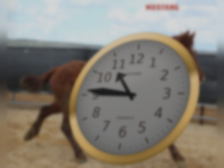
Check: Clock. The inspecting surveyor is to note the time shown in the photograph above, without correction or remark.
10:46
